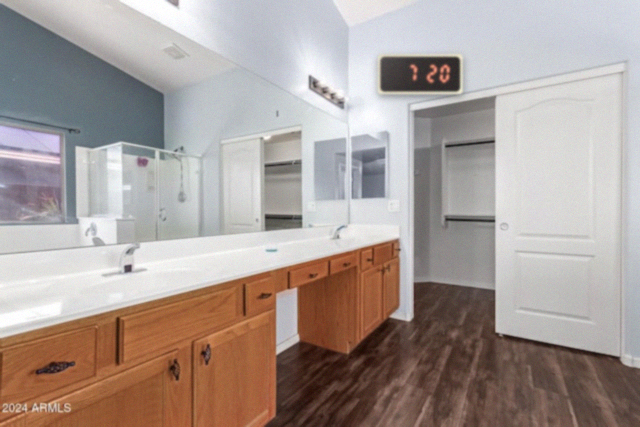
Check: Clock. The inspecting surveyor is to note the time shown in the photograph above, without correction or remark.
7:20
